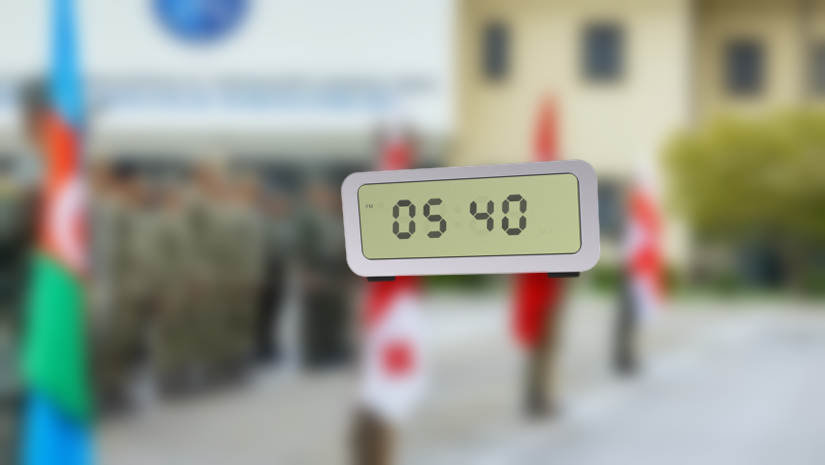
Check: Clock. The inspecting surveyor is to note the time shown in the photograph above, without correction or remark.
5:40
